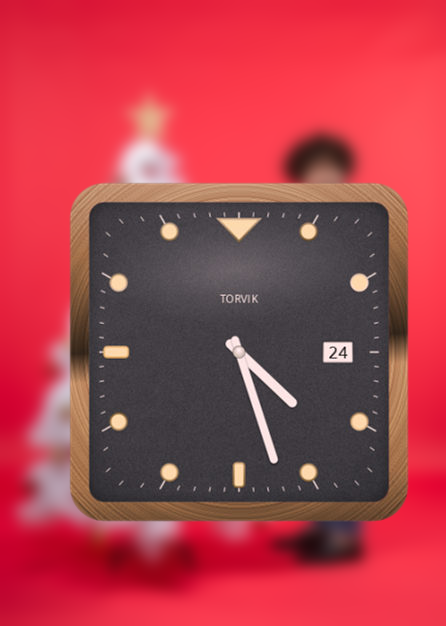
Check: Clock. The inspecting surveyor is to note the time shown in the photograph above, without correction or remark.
4:27
